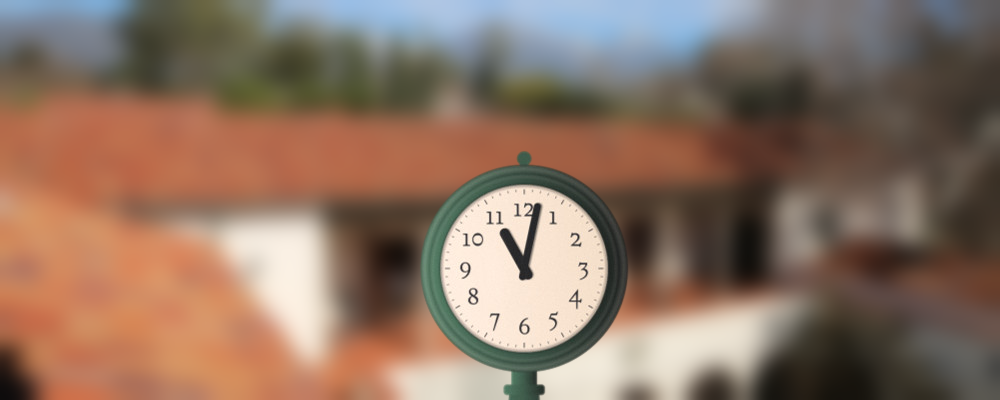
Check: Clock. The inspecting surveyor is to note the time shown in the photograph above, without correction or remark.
11:02
